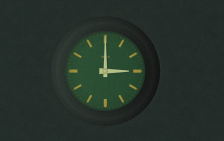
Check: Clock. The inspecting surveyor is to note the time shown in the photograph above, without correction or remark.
3:00
